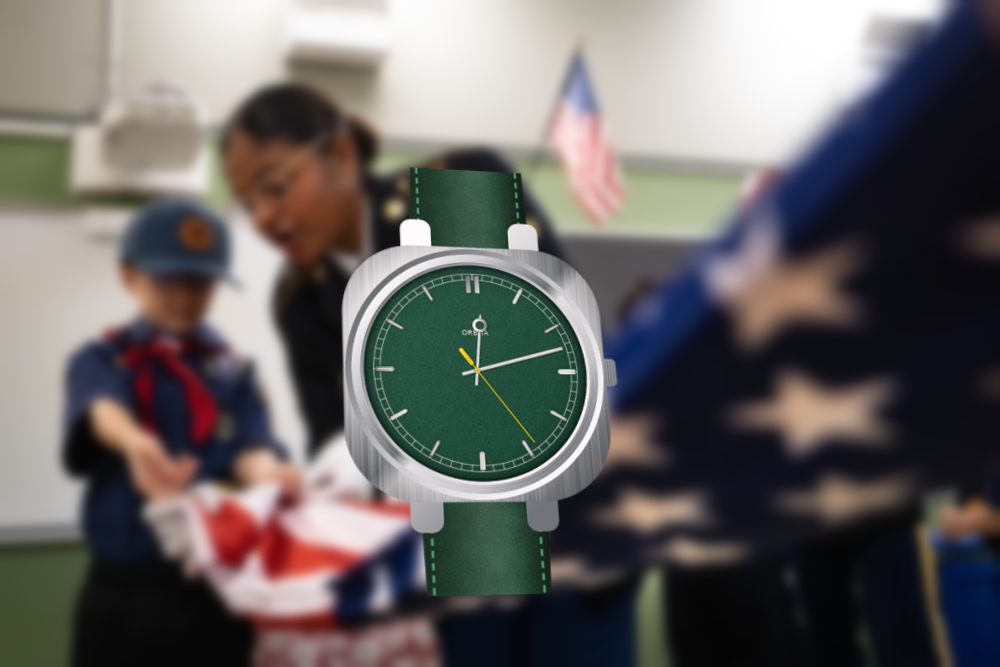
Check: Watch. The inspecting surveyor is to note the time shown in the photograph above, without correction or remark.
12:12:24
